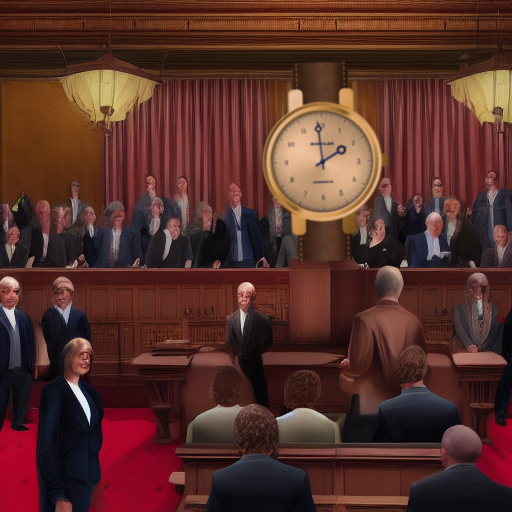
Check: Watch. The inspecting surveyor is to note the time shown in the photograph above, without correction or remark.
1:59
